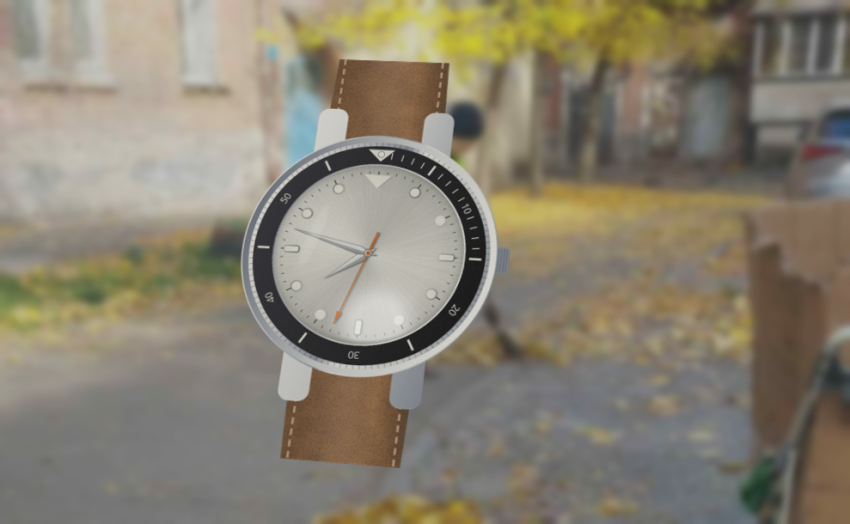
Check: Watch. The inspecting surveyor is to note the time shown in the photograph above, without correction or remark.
7:47:33
